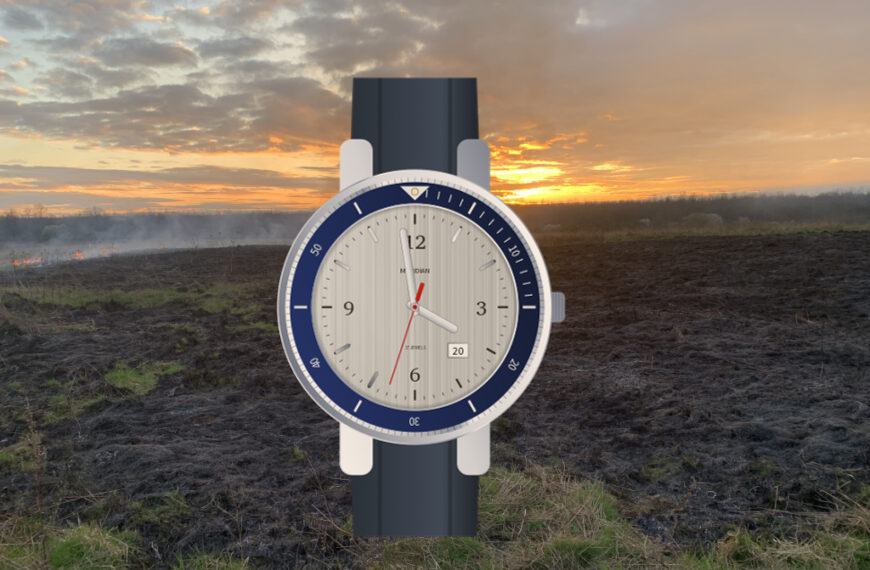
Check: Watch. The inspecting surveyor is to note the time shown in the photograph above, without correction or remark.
3:58:33
